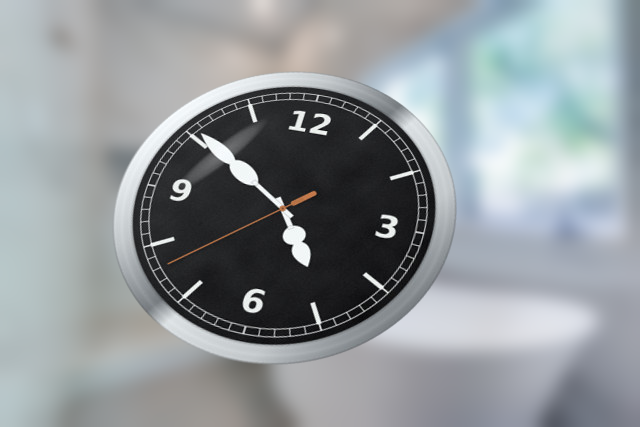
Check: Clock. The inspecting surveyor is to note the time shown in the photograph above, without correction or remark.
4:50:38
